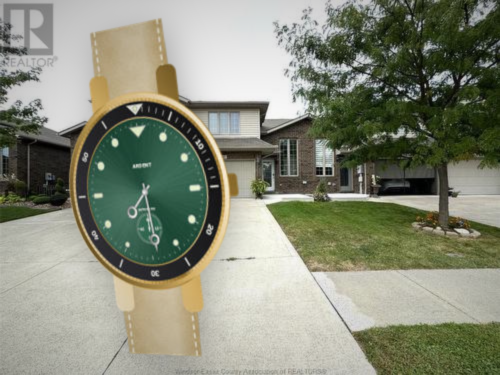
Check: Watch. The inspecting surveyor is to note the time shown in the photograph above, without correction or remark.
7:29
